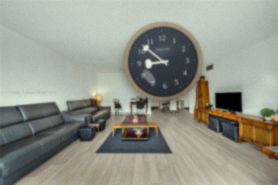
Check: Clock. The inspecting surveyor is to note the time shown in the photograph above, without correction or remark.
8:52
